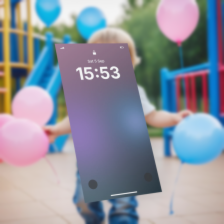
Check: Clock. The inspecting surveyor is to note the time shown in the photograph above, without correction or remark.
15:53
